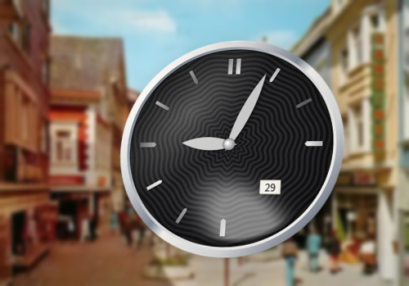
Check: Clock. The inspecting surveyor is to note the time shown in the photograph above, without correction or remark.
9:04
